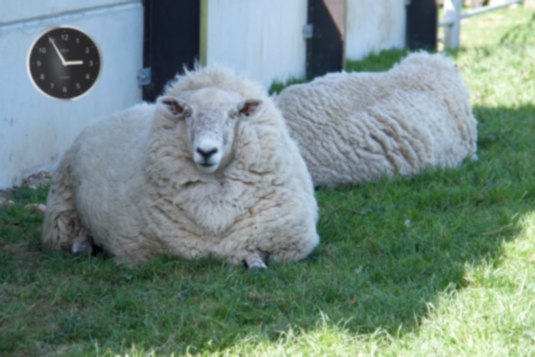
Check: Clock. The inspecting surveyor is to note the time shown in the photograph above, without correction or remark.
2:55
